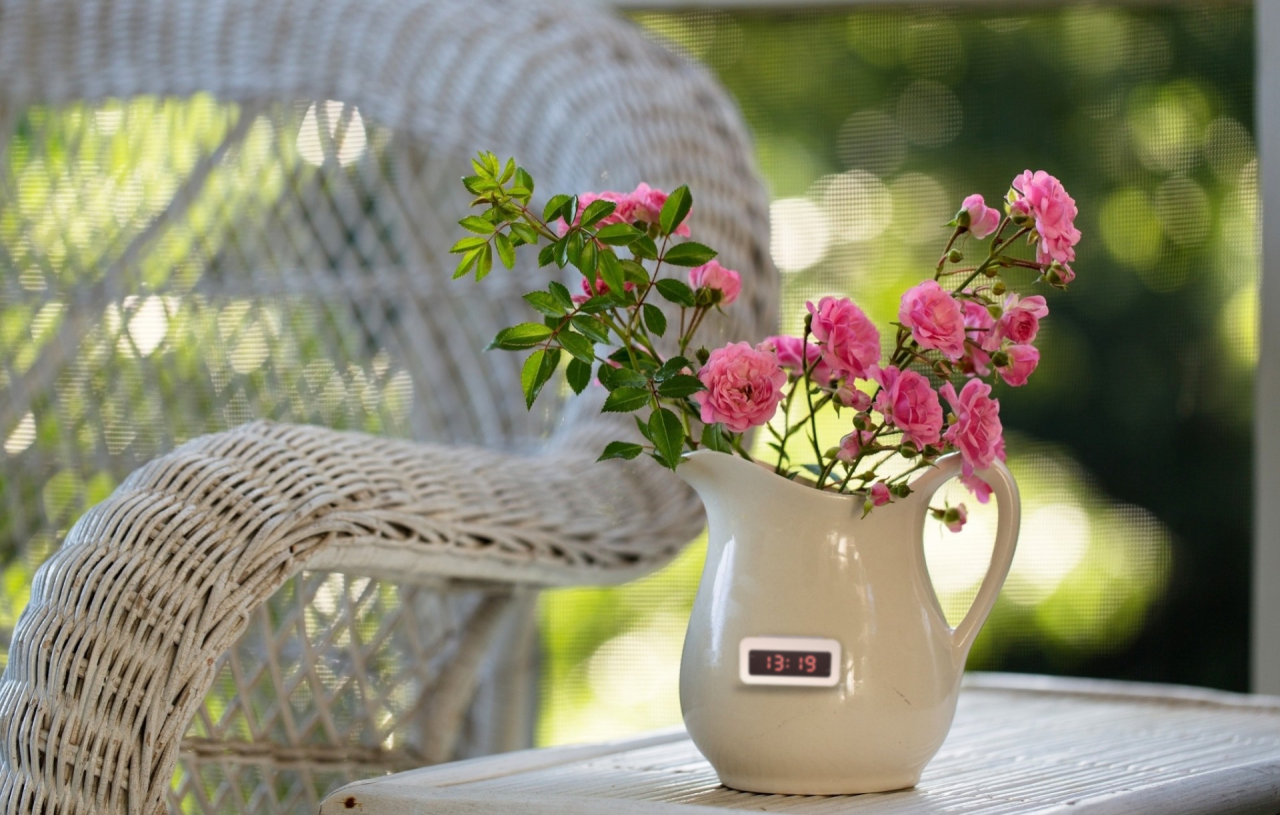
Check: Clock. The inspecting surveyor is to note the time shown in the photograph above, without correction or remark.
13:19
